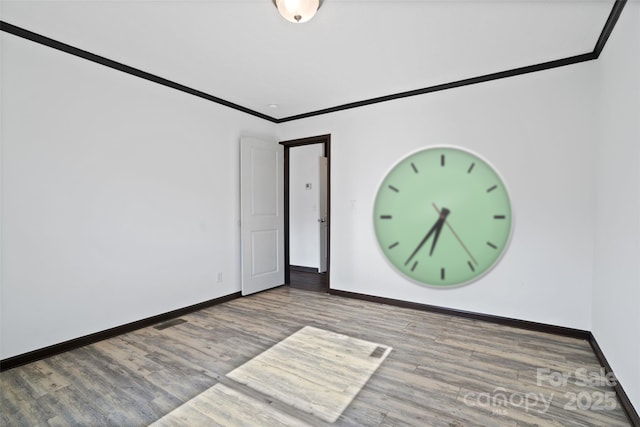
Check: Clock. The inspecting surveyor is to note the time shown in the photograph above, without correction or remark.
6:36:24
